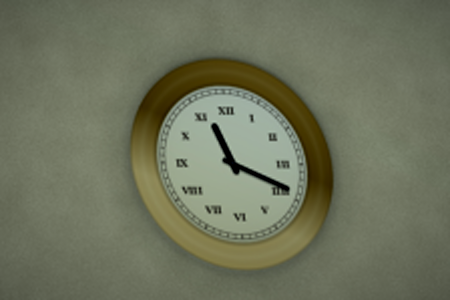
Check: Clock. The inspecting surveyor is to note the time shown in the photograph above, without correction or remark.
11:19
